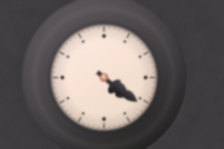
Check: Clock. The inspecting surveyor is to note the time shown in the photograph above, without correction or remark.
4:21
